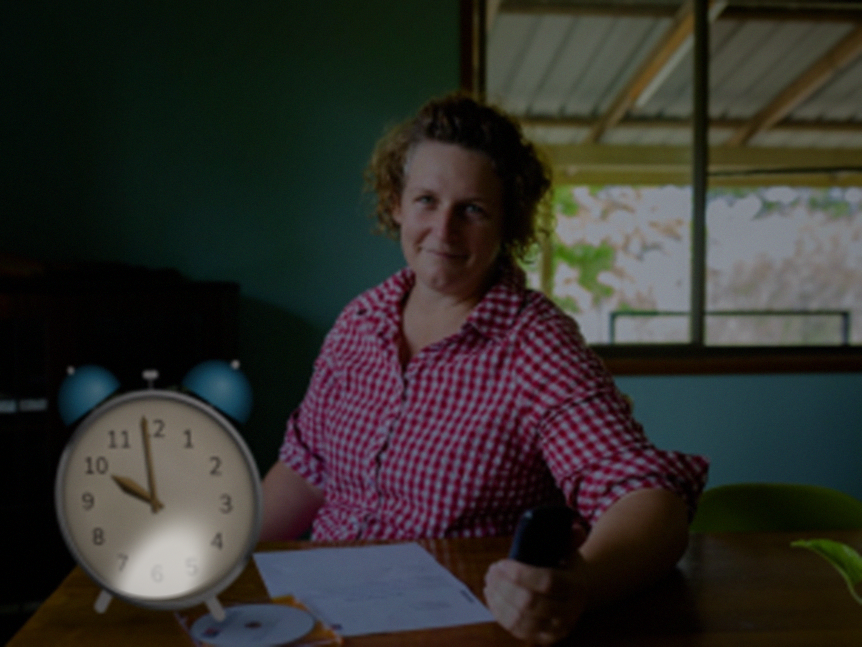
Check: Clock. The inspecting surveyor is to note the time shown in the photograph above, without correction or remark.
9:59
